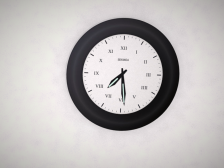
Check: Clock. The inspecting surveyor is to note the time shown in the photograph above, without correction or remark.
7:29
